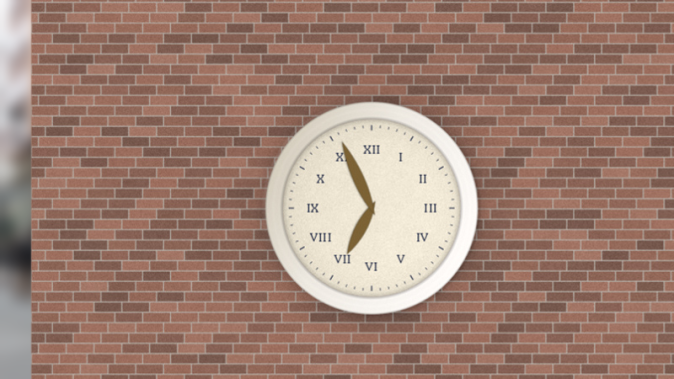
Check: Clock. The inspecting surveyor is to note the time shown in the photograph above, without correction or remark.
6:56
